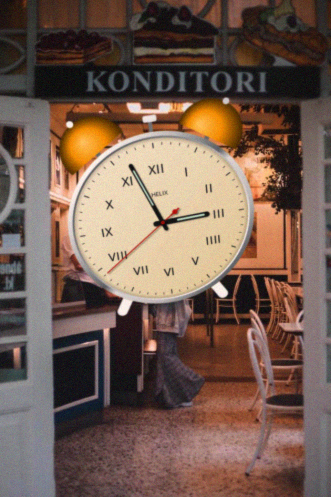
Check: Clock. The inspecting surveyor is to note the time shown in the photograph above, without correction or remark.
2:56:39
